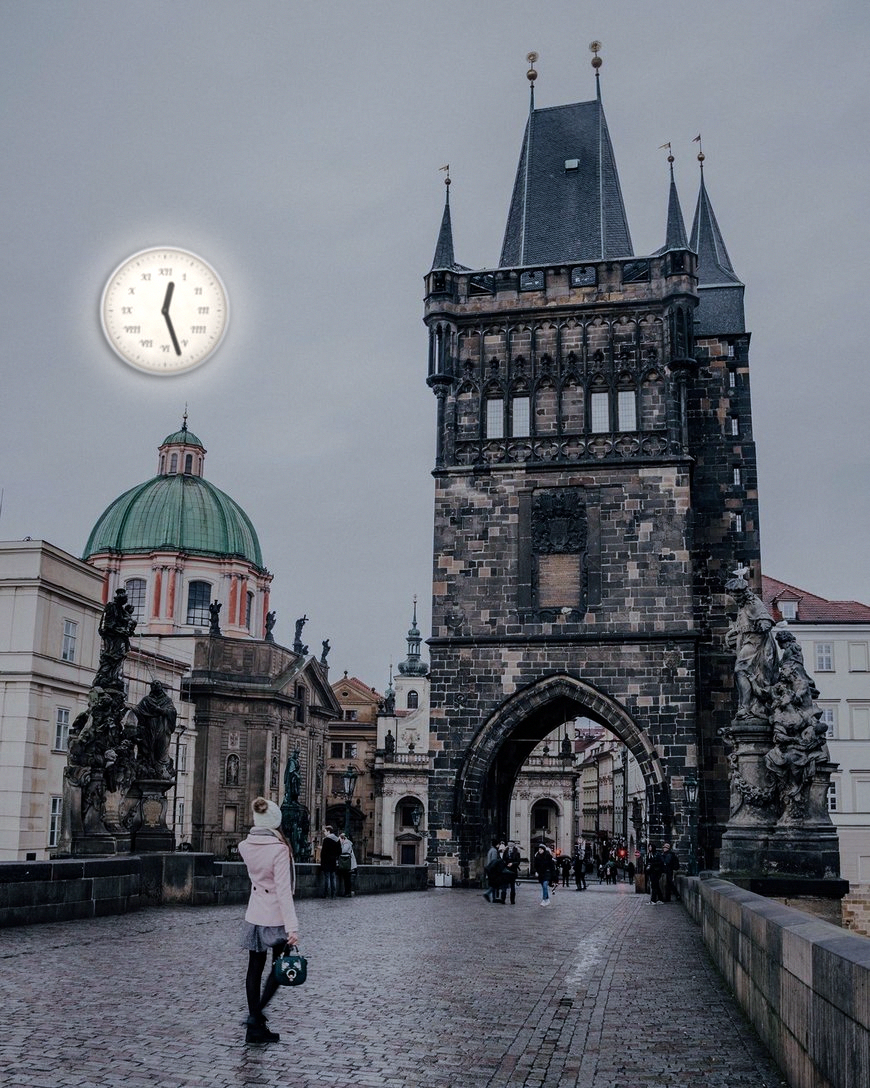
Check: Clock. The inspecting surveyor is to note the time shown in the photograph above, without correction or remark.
12:27
